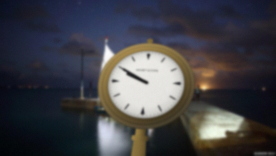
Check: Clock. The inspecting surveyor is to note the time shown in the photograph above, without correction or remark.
9:50
